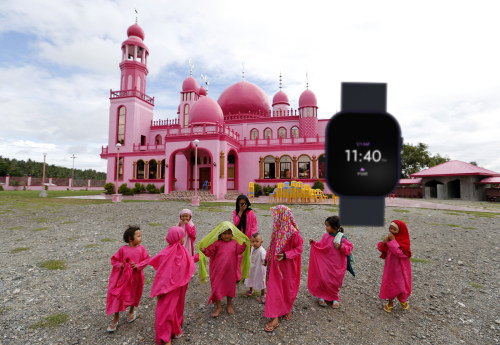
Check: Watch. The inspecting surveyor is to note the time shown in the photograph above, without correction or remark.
11:40
